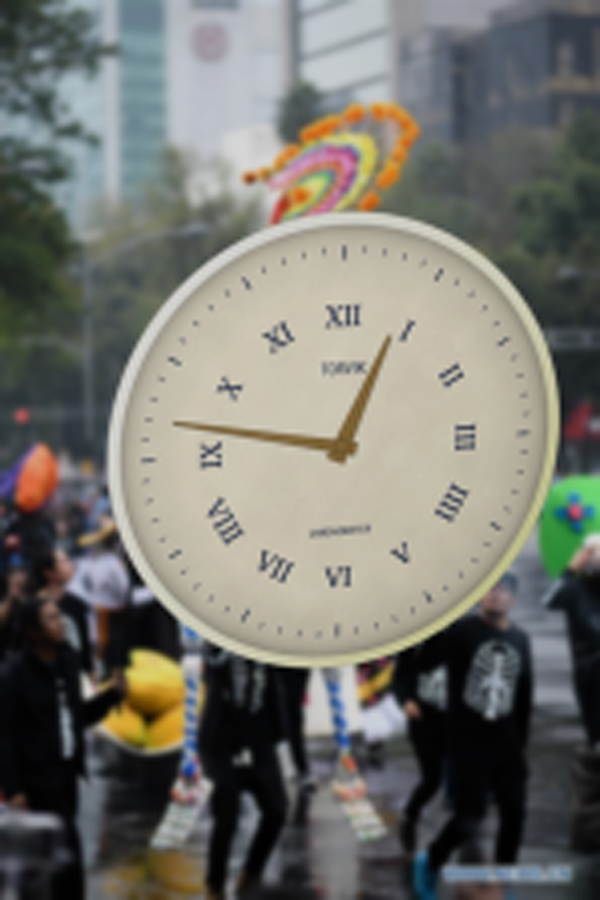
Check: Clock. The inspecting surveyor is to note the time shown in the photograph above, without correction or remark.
12:47
